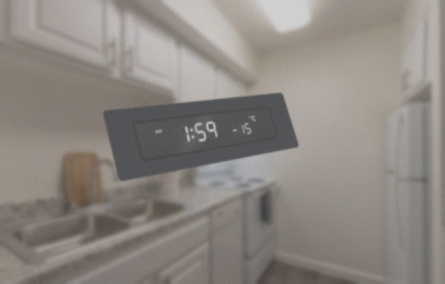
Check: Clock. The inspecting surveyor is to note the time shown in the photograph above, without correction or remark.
1:59
